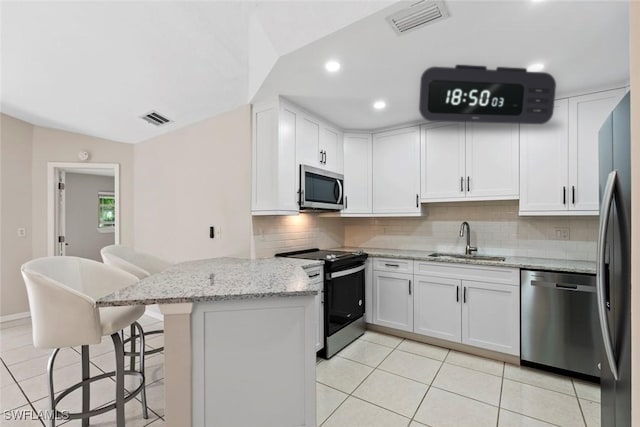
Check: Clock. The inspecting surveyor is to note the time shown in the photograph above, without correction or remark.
18:50
